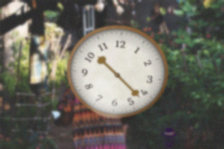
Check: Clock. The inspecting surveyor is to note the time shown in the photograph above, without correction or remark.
10:22
